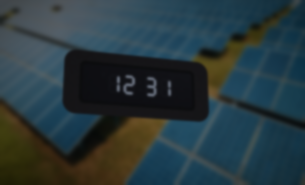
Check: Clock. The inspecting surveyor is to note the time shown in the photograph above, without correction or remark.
12:31
